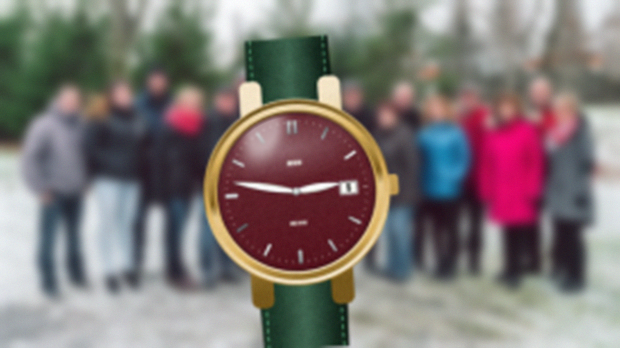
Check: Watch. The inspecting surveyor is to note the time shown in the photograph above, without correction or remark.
2:47
